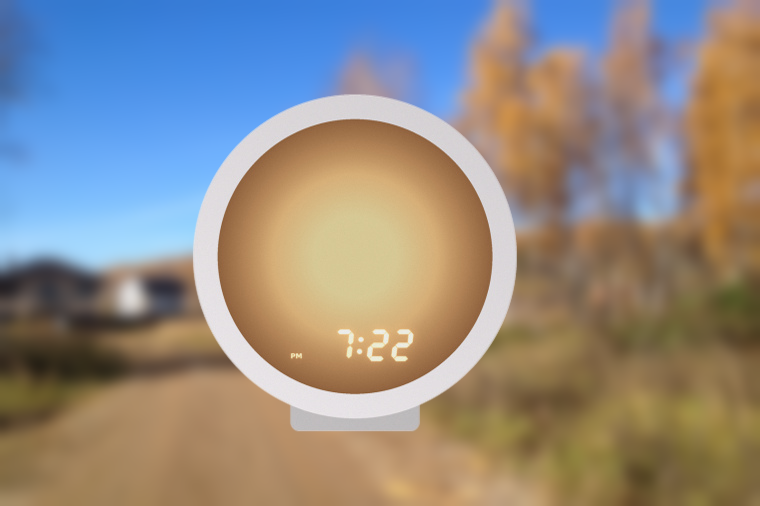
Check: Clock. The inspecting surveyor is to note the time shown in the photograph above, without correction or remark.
7:22
